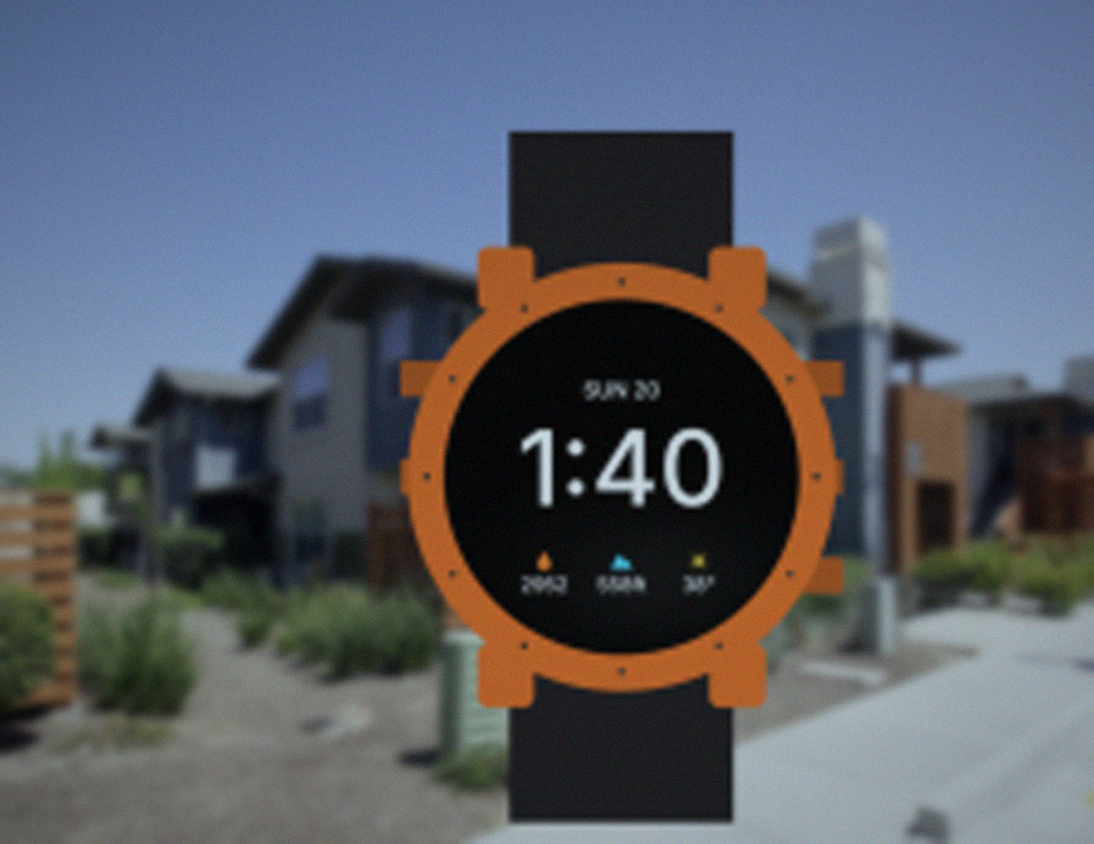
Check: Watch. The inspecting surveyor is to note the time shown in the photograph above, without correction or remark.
1:40
